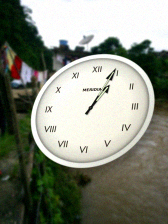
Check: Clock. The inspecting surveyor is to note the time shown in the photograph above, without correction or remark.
1:04
